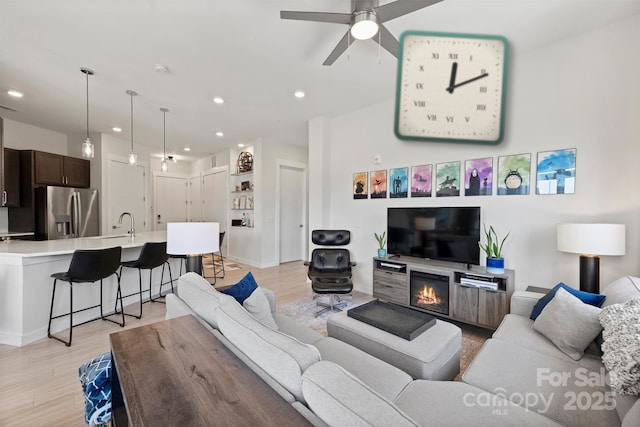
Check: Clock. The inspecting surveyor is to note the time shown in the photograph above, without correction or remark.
12:11
